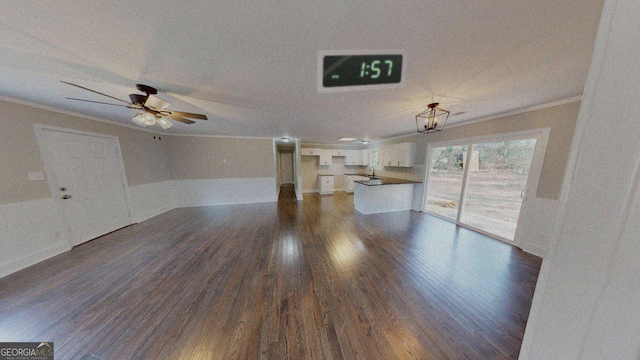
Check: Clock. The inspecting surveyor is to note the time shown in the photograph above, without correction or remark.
1:57
